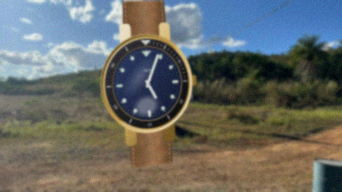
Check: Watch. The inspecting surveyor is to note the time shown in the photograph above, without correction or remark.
5:04
